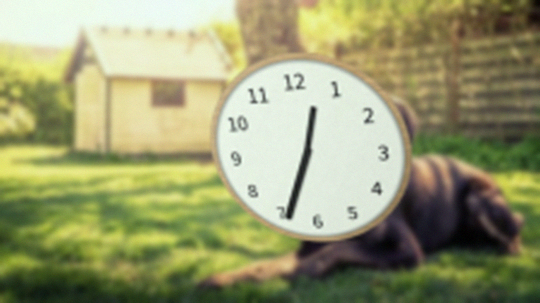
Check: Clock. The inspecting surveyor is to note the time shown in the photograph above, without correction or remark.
12:34
